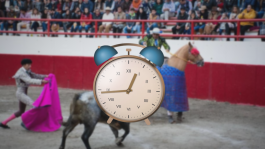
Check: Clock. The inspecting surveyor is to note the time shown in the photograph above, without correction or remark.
12:44
